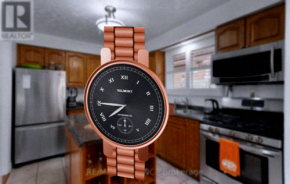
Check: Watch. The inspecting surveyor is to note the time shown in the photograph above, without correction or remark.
7:45
